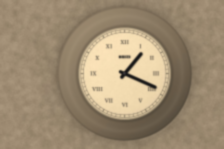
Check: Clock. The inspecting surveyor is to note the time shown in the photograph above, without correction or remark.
1:19
